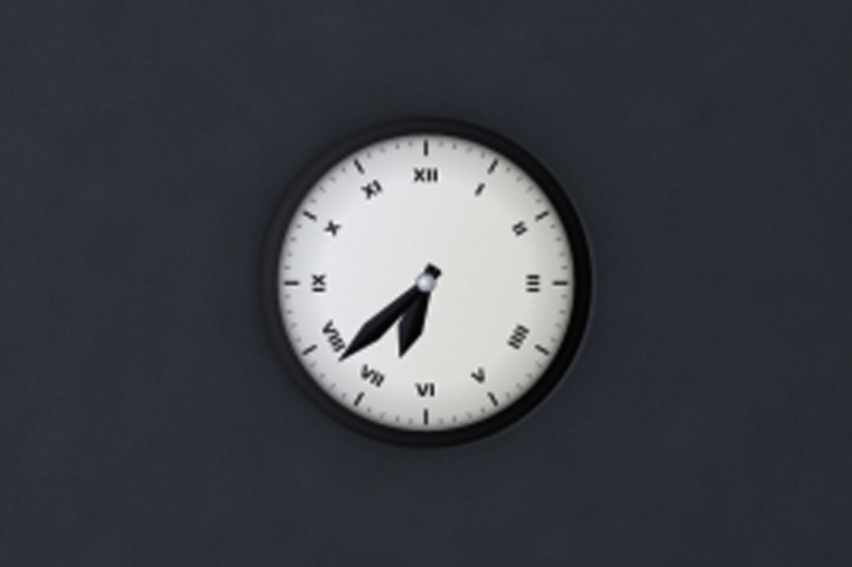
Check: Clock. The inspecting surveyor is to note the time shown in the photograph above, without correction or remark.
6:38
